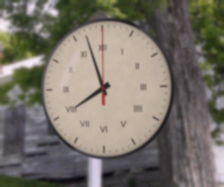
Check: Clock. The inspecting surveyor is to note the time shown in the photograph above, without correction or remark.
7:57:00
